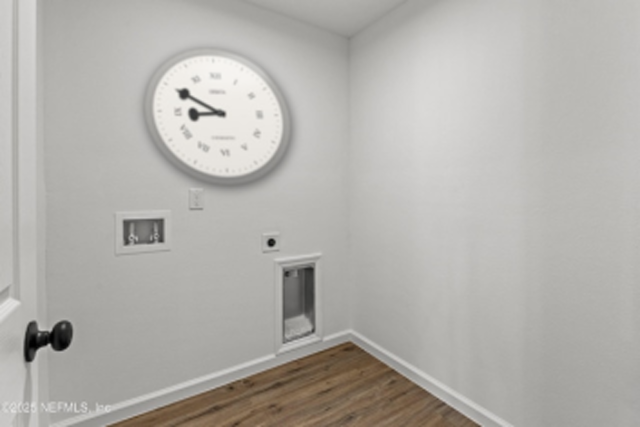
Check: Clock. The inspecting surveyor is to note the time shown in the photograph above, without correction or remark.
8:50
